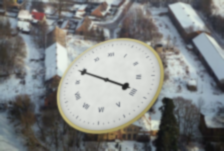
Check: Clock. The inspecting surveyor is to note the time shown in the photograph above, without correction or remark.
3:49
